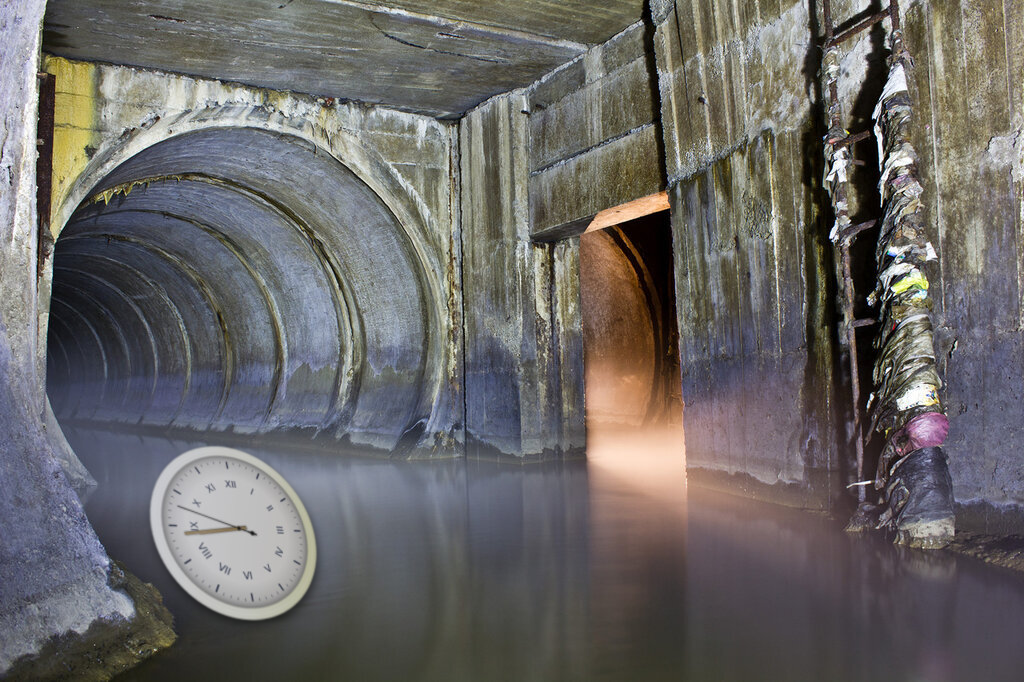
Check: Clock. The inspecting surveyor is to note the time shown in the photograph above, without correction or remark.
8:43:48
